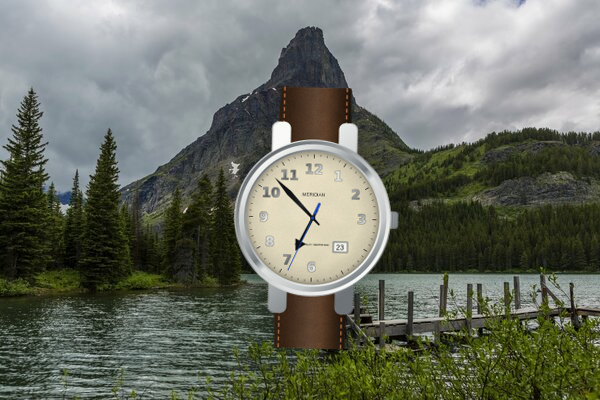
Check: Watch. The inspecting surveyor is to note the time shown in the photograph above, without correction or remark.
6:52:34
